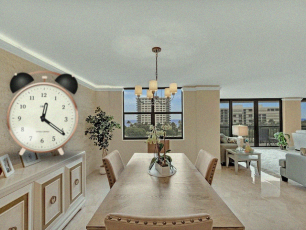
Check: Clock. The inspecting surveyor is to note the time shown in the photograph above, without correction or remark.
12:21
